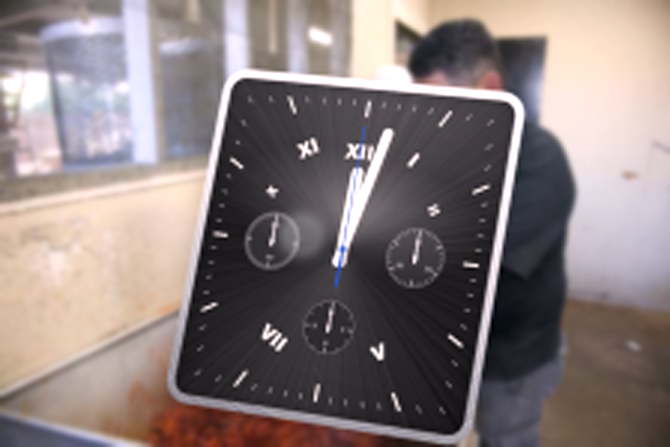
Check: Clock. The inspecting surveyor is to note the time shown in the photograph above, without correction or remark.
12:02
